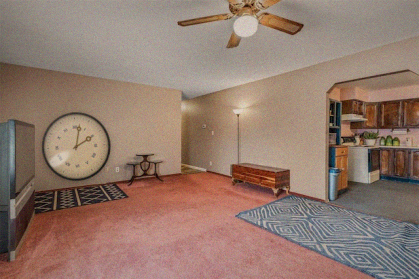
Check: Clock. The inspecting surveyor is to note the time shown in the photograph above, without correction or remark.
2:02
